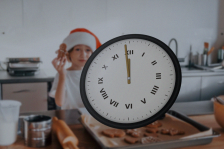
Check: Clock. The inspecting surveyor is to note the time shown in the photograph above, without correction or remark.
11:59
